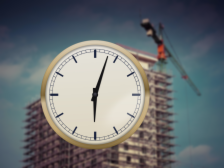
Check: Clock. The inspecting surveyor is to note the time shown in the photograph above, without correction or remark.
6:03
